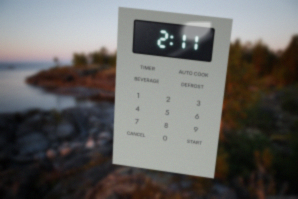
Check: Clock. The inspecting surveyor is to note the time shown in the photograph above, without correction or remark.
2:11
